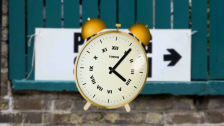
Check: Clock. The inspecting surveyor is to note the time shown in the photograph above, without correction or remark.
4:06
